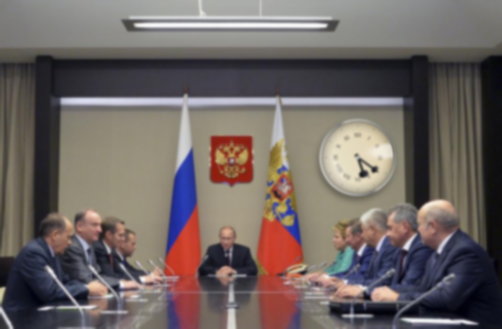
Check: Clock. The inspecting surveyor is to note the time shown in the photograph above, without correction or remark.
5:21
